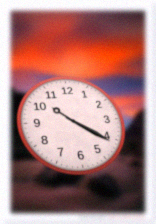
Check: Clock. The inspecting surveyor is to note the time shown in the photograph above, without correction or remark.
10:21
